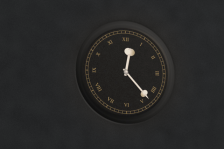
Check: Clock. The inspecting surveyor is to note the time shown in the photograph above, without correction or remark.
12:23
